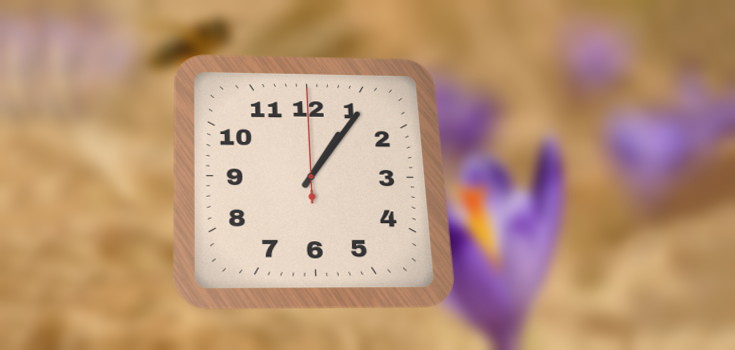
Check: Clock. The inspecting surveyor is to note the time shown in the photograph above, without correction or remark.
1:06:00
